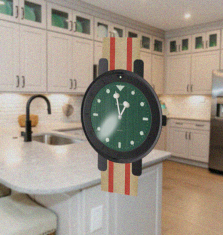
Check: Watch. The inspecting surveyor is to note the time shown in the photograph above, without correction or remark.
12:58
